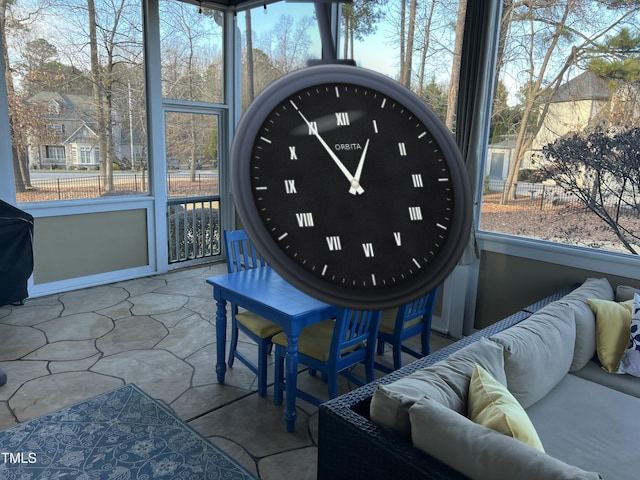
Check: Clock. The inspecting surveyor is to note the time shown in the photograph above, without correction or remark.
12:55
